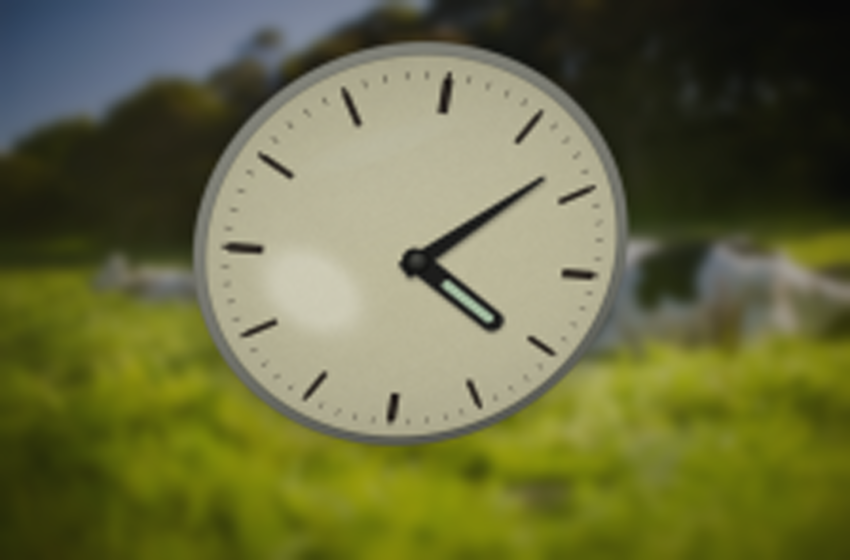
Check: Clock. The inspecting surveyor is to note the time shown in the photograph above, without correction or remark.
4:08
